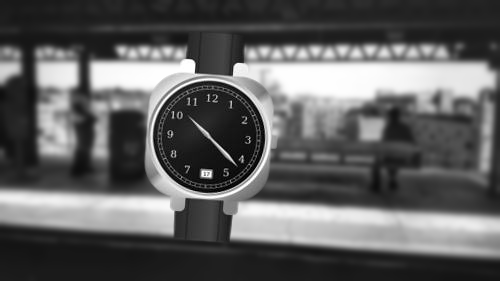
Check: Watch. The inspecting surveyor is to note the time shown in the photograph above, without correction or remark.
10:22
